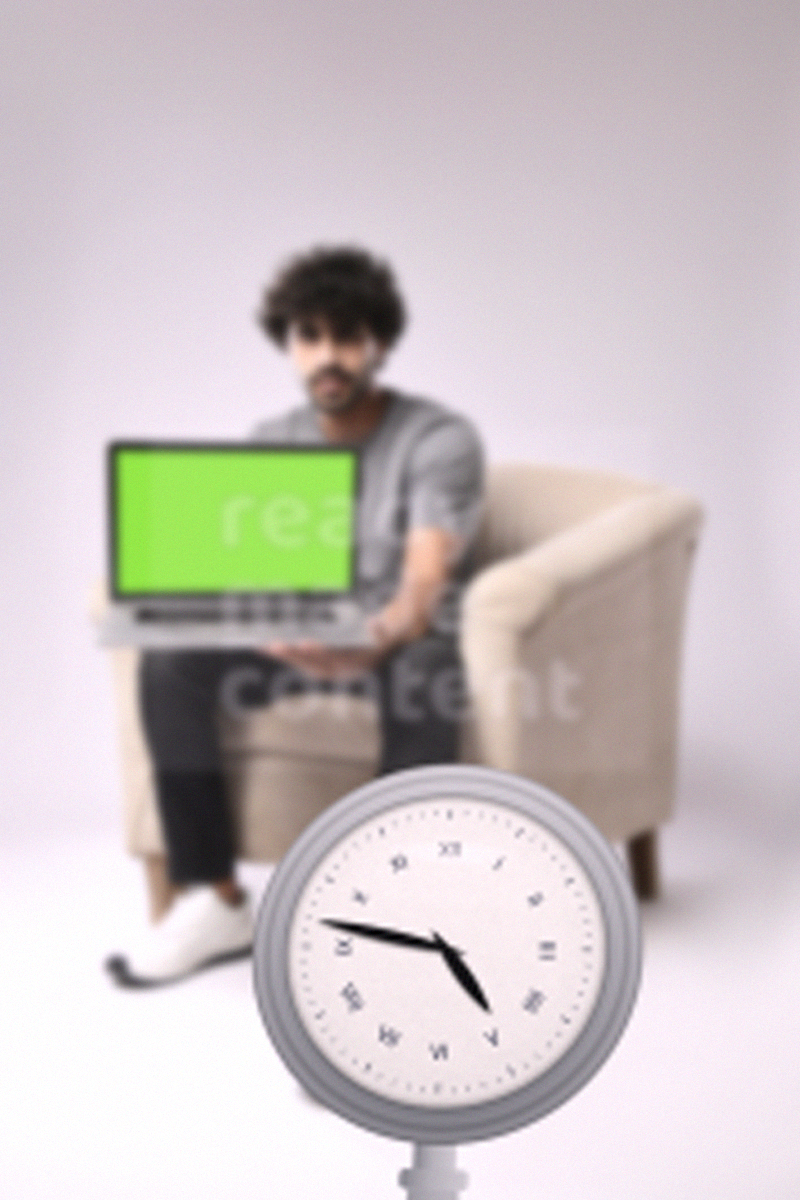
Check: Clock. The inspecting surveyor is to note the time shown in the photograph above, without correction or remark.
4:47
